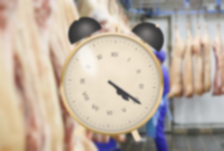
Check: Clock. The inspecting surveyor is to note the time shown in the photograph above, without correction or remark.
4:20
